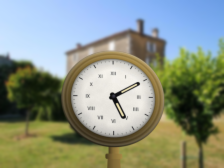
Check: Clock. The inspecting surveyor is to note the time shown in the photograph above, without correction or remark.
5:10
